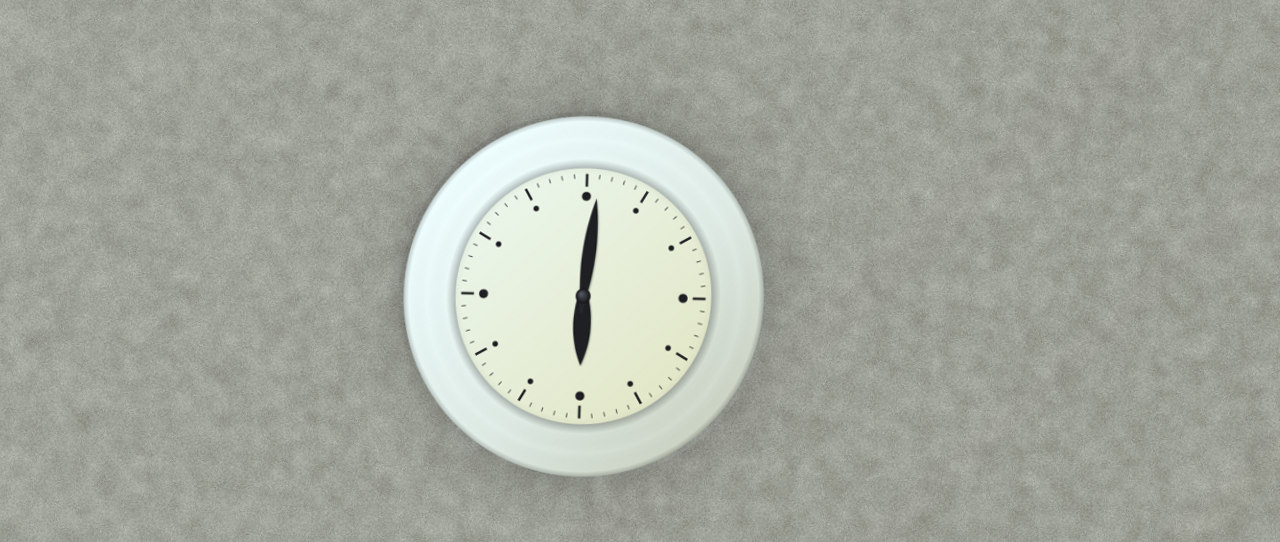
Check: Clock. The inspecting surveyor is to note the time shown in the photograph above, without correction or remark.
6:01
